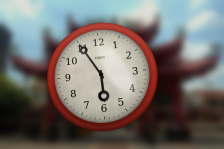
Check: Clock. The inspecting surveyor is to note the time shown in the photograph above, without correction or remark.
5:55
